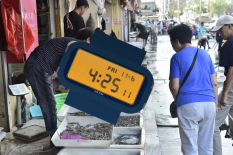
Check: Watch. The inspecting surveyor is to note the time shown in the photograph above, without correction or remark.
4:25:11
